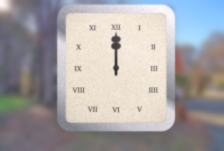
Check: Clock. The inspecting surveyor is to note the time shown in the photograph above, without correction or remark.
12:00
